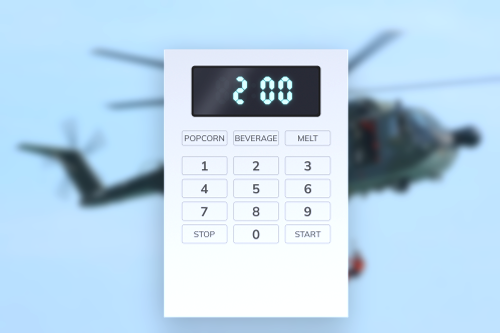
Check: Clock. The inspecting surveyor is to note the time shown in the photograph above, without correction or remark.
2:00
